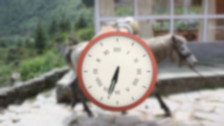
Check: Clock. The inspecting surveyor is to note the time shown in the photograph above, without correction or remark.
6:33
